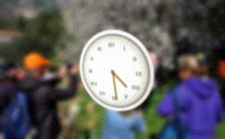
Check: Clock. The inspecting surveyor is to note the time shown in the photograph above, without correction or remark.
4:29
